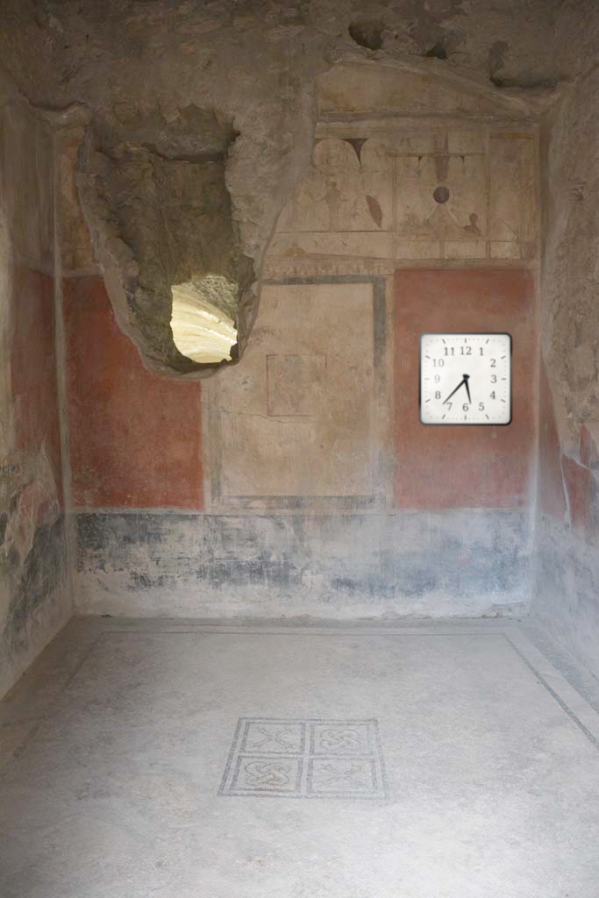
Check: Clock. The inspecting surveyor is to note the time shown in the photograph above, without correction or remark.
5:37
